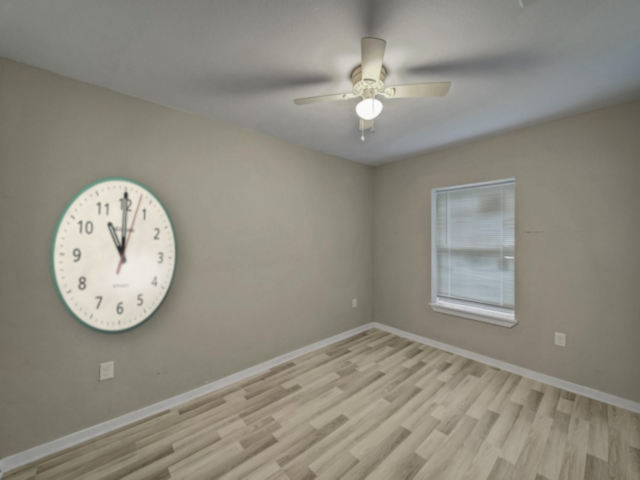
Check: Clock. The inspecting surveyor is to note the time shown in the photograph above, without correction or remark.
11:00:03
